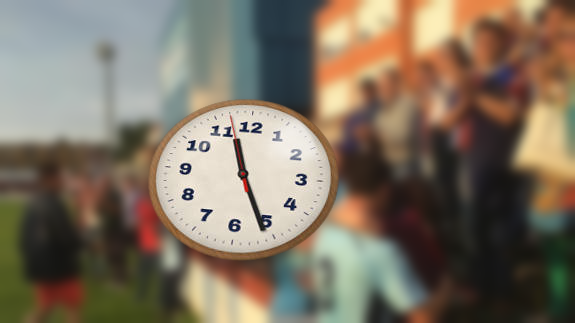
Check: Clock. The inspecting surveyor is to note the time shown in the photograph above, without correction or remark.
11:25:57
